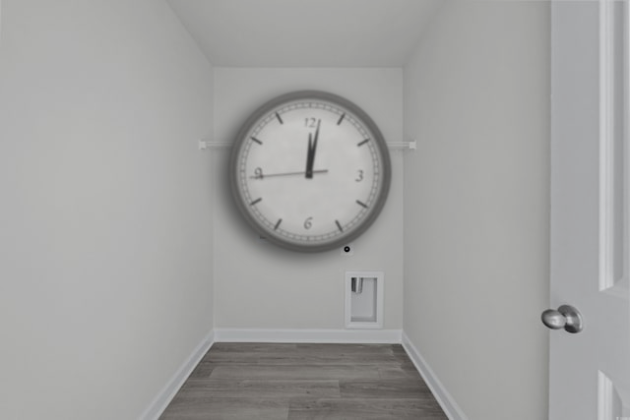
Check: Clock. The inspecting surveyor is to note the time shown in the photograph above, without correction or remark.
12:01:44
